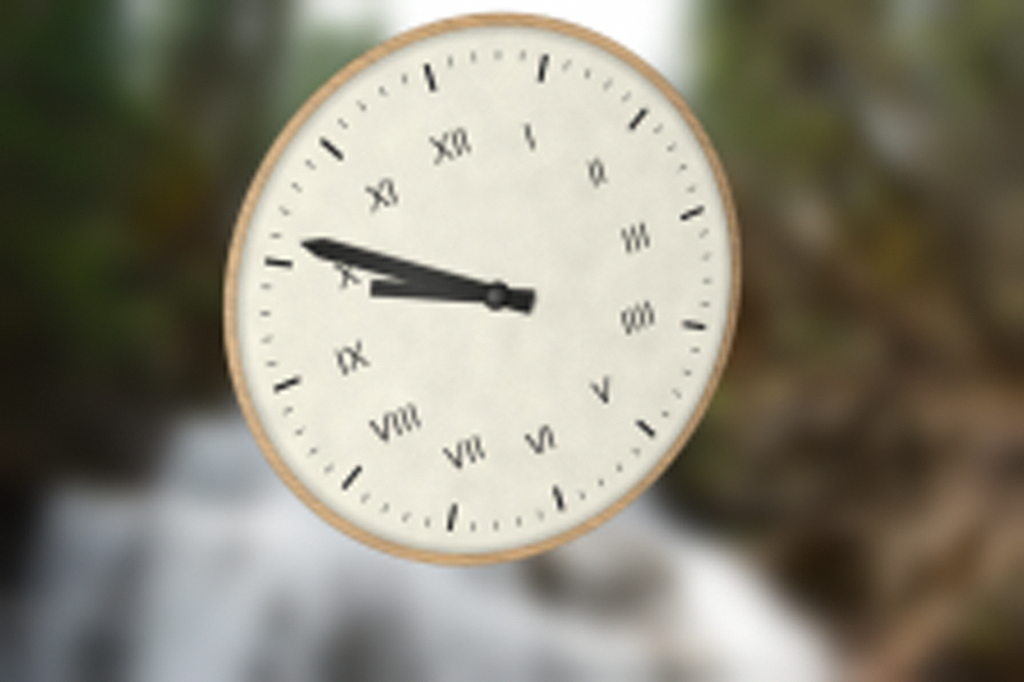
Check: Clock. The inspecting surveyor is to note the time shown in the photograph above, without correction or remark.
9:51
